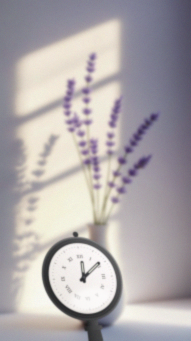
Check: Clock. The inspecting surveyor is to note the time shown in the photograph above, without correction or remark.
12:09
